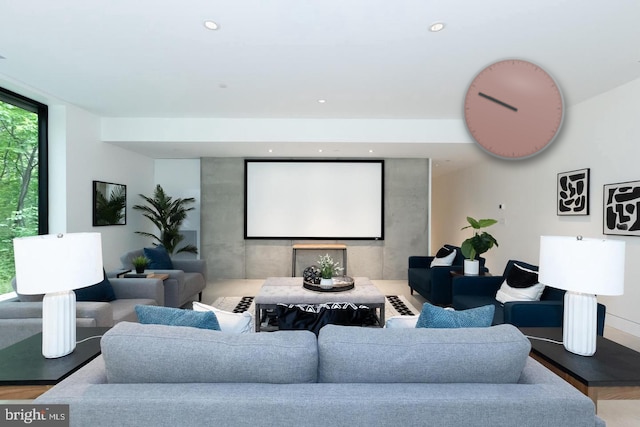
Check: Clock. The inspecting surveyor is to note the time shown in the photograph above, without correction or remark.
9:49
